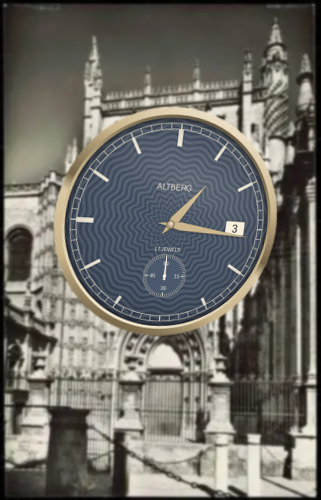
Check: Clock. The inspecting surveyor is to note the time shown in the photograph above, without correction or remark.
1:16
